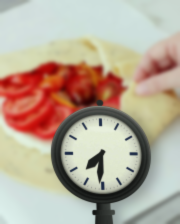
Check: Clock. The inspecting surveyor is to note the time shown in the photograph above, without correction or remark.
7:31
